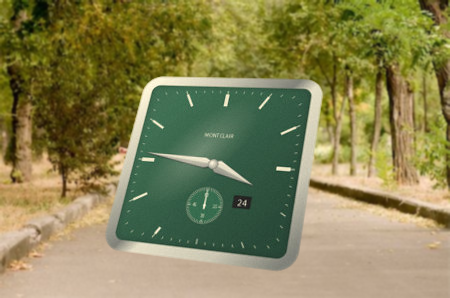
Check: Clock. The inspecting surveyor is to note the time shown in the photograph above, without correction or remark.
3:46
